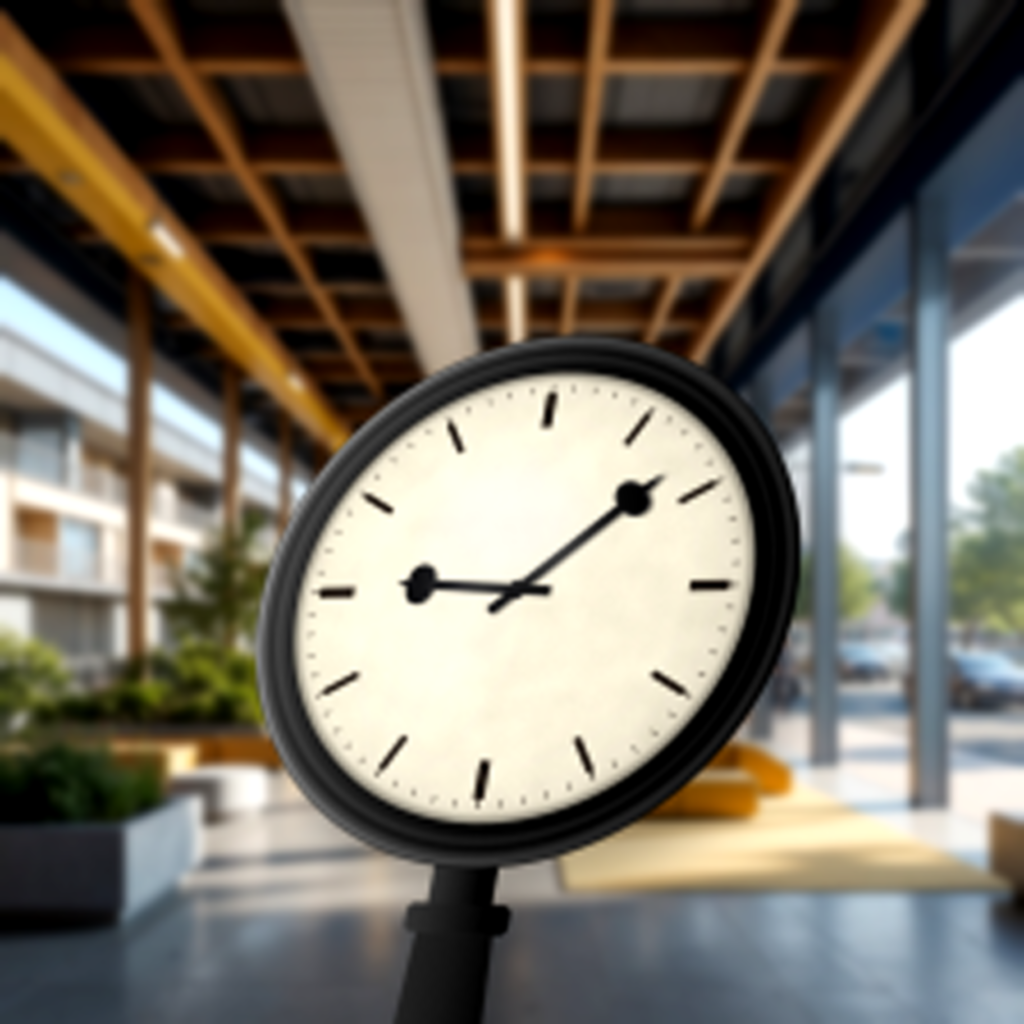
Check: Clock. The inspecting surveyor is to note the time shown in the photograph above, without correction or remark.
9:08
